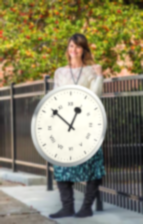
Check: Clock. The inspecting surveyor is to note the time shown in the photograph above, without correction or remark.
12:52
